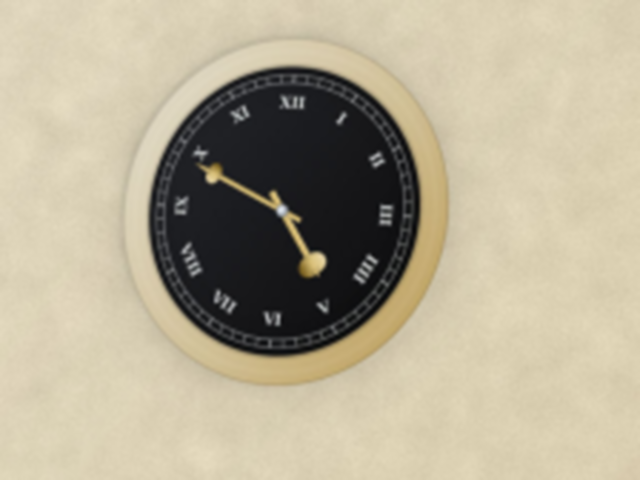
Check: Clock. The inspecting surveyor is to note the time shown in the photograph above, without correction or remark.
4:49
